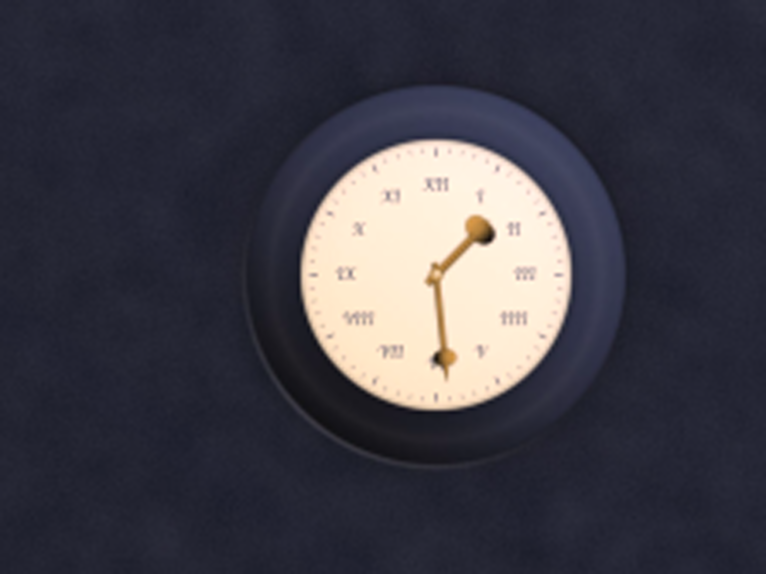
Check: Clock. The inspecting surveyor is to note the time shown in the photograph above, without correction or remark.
1:29
